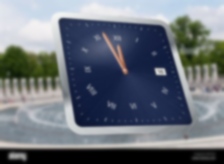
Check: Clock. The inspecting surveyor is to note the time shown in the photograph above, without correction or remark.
11:57
